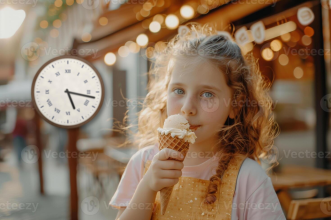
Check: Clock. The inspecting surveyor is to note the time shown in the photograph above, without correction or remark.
5:17
